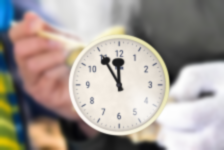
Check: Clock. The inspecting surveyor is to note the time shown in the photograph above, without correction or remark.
11:55
